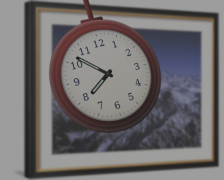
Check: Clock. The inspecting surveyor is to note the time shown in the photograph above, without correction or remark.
7:52
